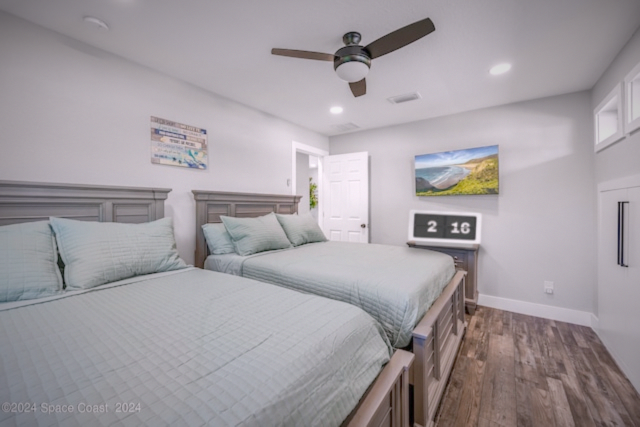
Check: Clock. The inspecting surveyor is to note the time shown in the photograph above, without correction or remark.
2:16
